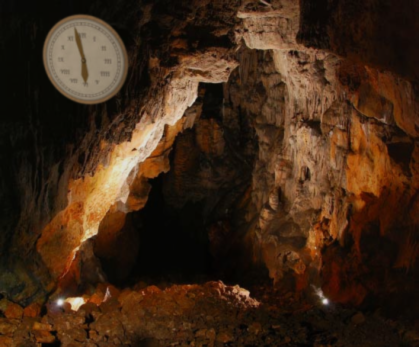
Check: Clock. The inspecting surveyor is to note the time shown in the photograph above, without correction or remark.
5:58
